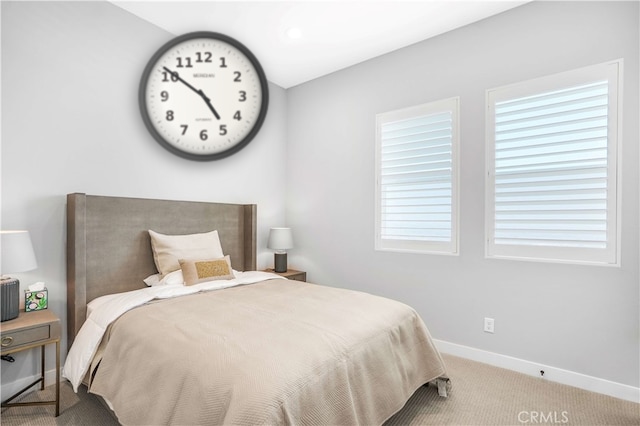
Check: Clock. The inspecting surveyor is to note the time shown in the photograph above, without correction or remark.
4:51
